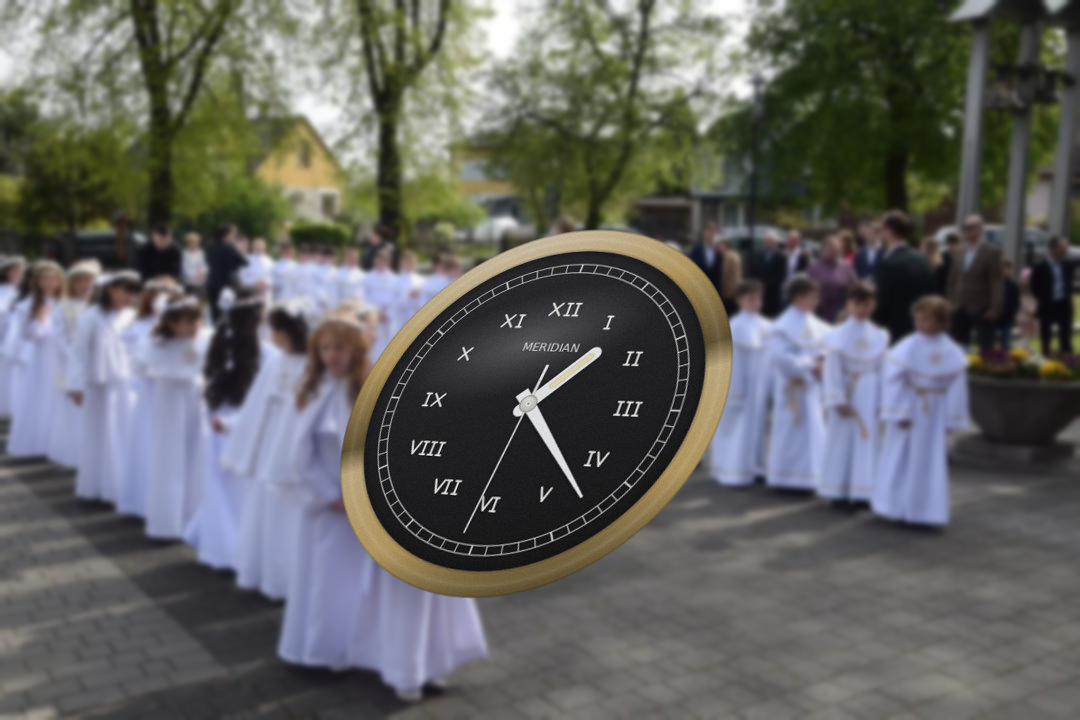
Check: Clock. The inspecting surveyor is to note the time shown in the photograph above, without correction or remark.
1:22:31
